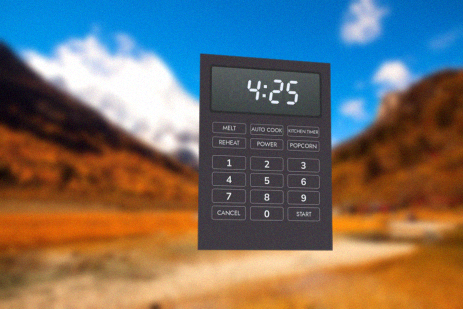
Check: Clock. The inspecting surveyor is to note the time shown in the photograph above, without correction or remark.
4:25
